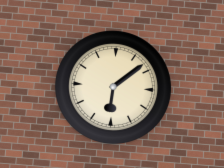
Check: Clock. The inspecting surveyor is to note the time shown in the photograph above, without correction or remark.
6:08
